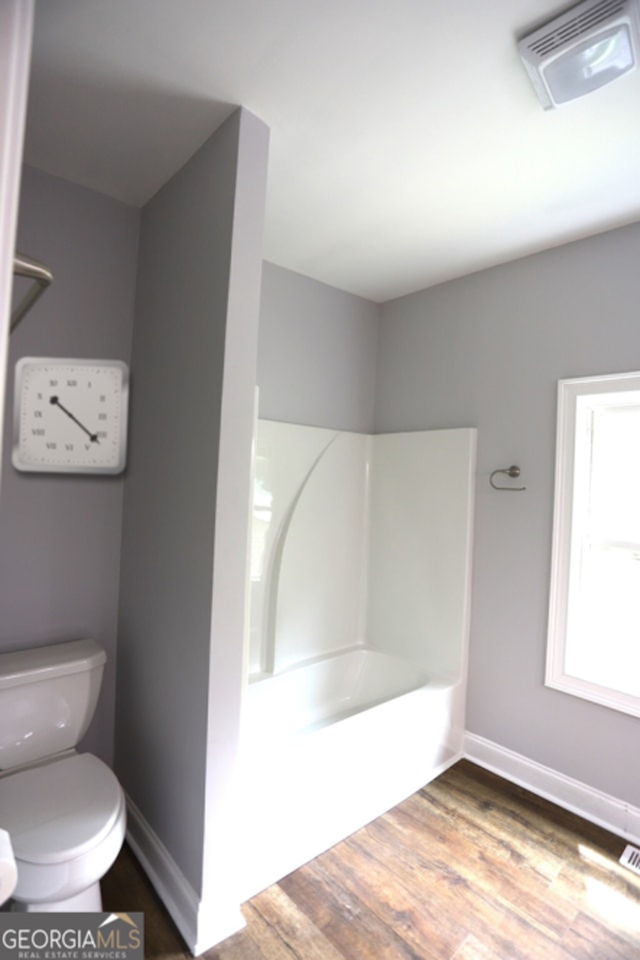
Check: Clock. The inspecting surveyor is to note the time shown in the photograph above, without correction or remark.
10:22
